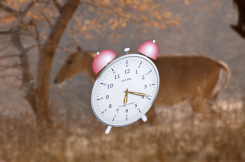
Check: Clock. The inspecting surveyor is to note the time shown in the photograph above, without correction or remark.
6:19
